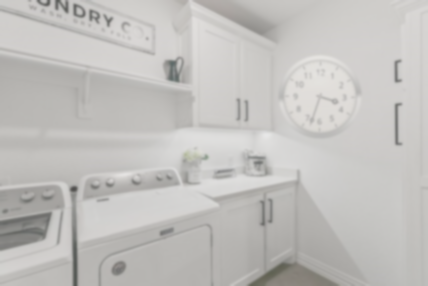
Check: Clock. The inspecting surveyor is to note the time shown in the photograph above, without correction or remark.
3:33
